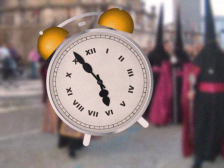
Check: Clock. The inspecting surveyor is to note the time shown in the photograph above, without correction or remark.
5:56
